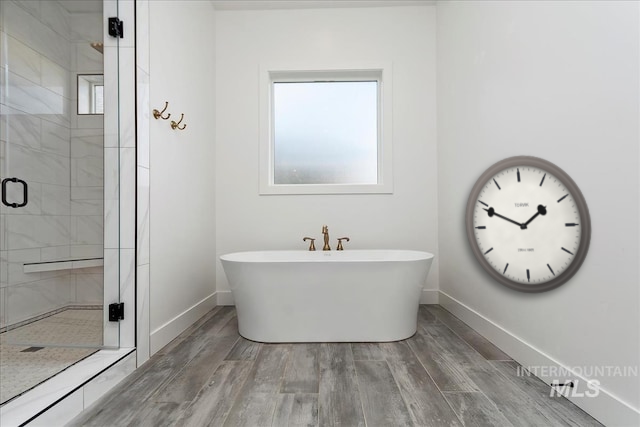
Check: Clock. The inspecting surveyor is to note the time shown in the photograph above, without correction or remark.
1:49
